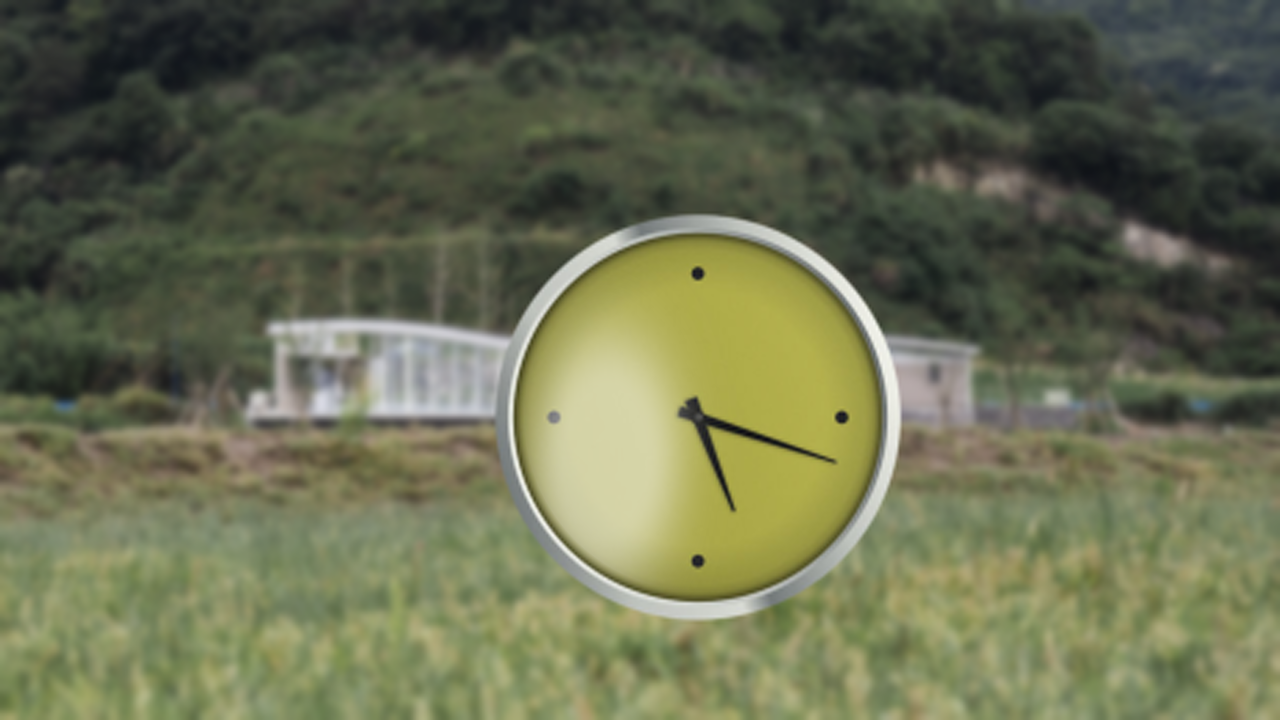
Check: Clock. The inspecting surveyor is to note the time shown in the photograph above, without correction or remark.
5:18
